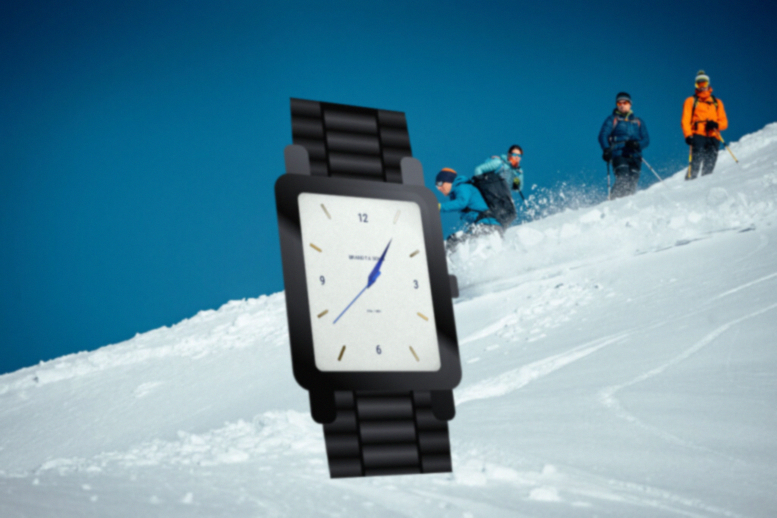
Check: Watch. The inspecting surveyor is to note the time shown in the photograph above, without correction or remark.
1:05:38
